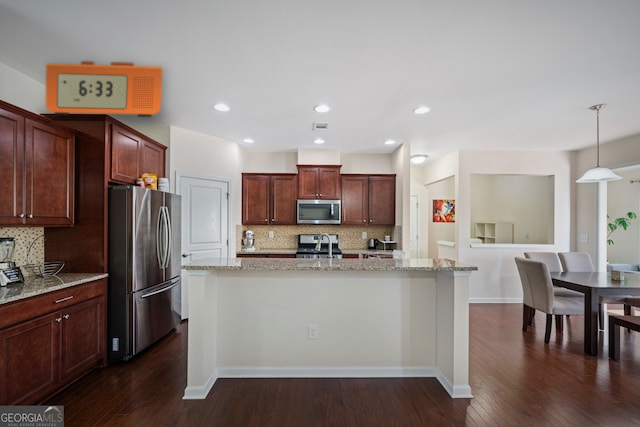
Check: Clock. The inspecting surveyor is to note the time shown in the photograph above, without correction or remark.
6:33
